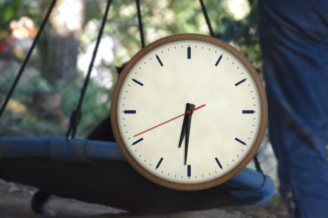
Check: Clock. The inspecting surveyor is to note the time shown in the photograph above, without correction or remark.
6:30:41
